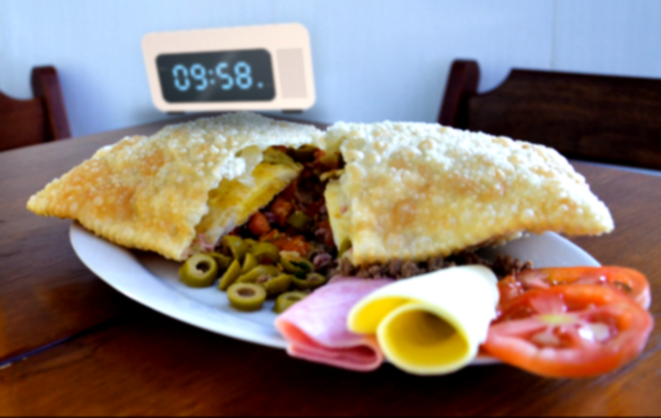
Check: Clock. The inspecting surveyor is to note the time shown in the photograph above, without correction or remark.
9:58
